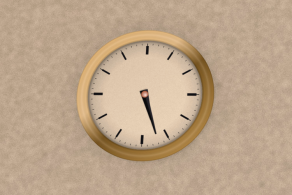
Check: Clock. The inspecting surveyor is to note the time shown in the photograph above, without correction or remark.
5:27
